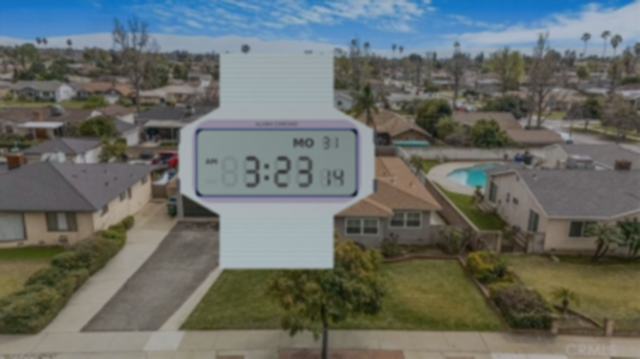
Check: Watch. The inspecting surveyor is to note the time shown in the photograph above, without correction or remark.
3:23:14
